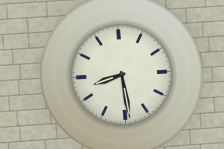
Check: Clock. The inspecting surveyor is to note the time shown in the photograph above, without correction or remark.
8:29
